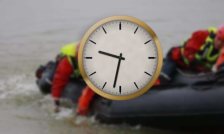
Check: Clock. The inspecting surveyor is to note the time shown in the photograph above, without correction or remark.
9:32
